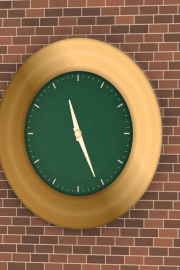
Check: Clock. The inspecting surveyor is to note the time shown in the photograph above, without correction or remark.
11:26
